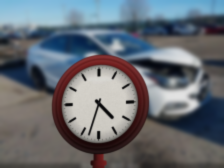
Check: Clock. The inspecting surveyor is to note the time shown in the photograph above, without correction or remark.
4:33
